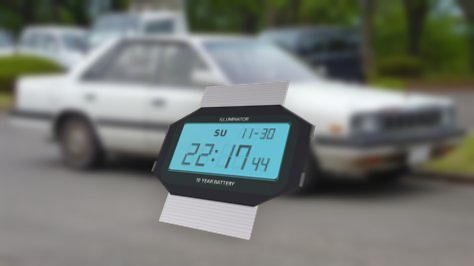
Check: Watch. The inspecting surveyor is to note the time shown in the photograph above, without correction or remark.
22:17:44
